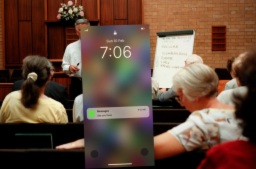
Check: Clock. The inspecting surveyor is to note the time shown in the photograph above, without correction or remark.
7:06
